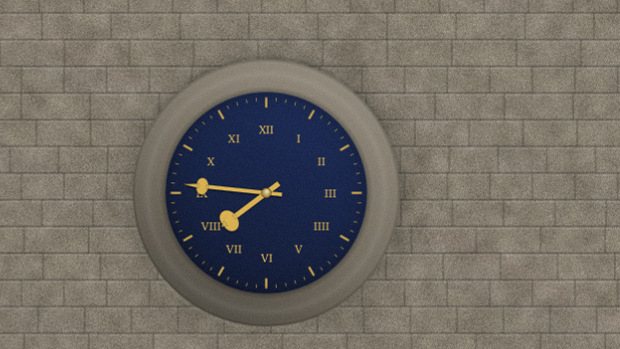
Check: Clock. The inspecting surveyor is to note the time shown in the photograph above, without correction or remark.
7:46
